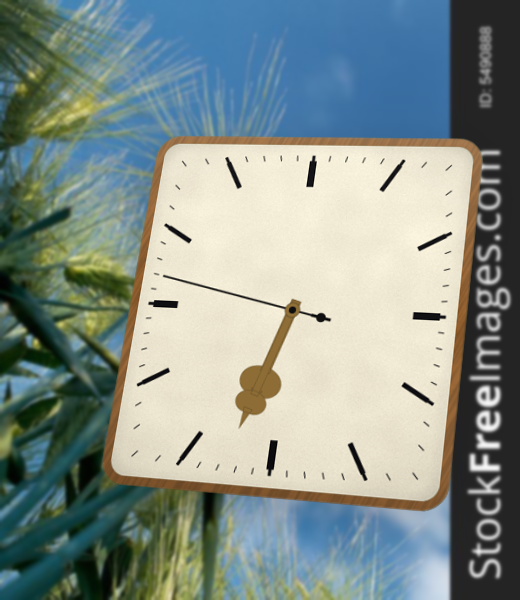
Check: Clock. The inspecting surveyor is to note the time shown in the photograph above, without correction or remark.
6:32:47
